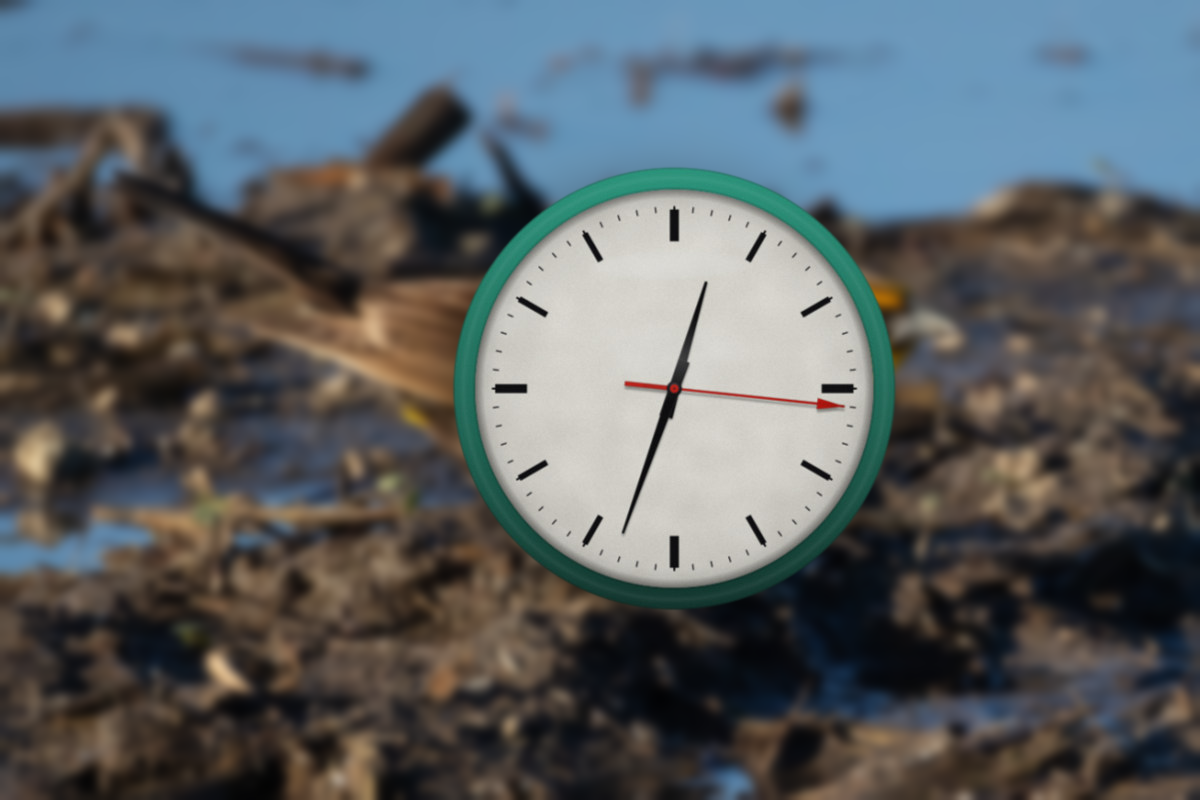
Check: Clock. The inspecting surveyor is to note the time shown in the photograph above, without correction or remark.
12:33:16
